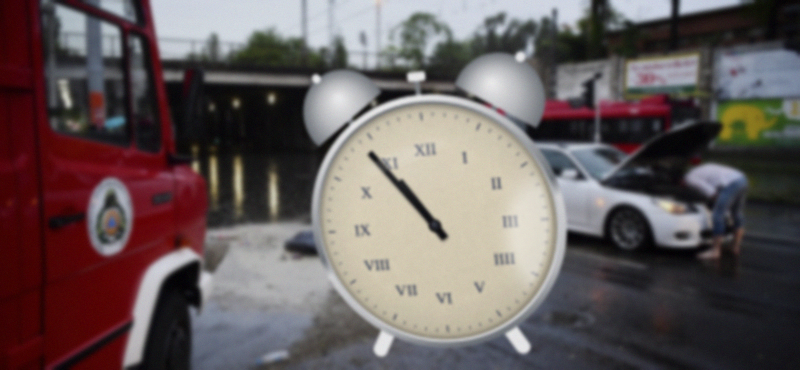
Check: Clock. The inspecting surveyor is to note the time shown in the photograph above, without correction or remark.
10:54
